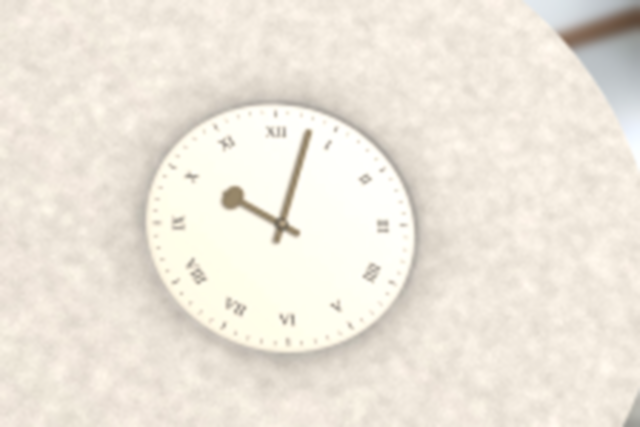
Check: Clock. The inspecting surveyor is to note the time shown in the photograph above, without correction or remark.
10:03
